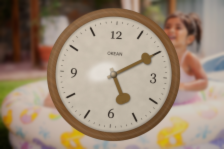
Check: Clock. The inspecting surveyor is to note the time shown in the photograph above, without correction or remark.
5:10
